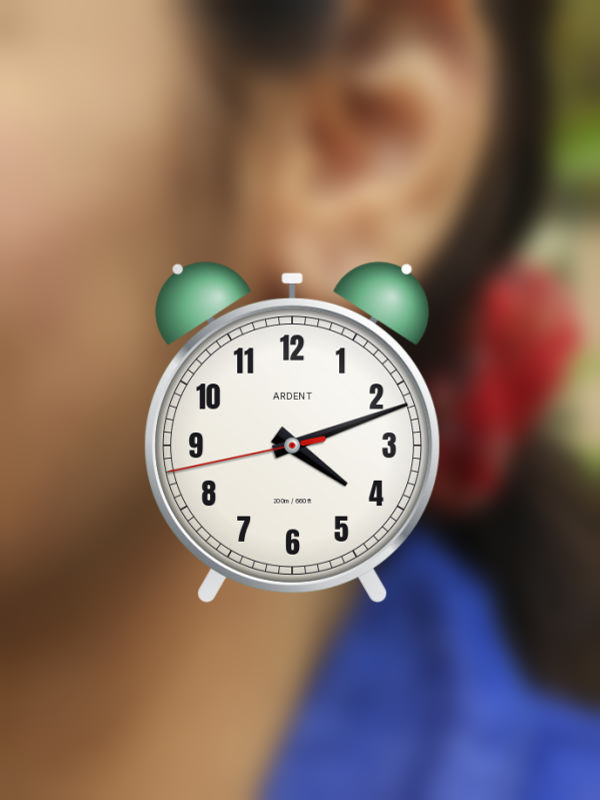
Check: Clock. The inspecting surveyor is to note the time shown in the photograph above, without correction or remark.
4:11:43
